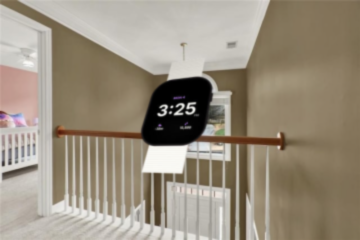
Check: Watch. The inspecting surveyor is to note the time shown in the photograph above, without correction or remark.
3:25
